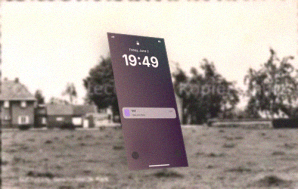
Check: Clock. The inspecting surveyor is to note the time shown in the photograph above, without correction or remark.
19:49
